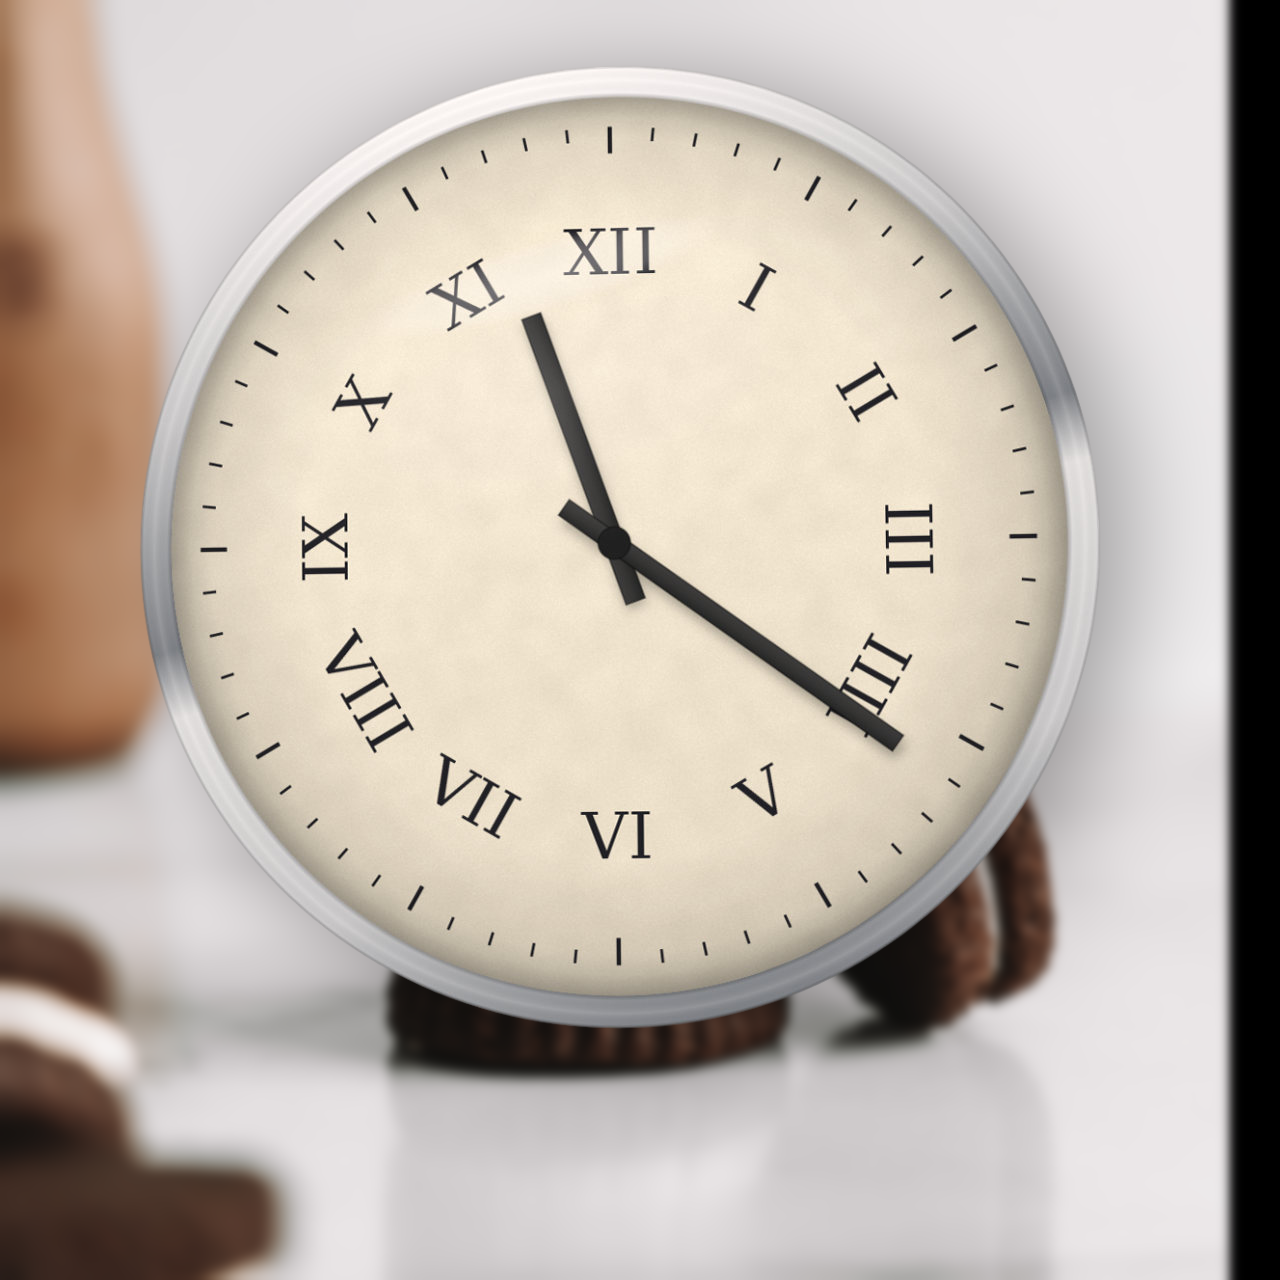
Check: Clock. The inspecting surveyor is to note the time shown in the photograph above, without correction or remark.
11:21
